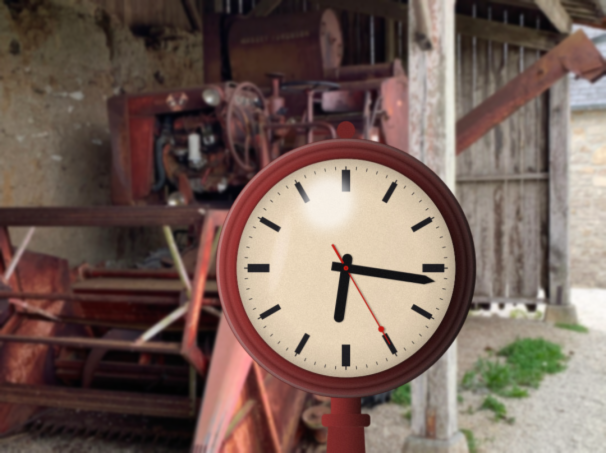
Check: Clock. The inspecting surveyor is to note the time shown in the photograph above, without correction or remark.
6:16:25
